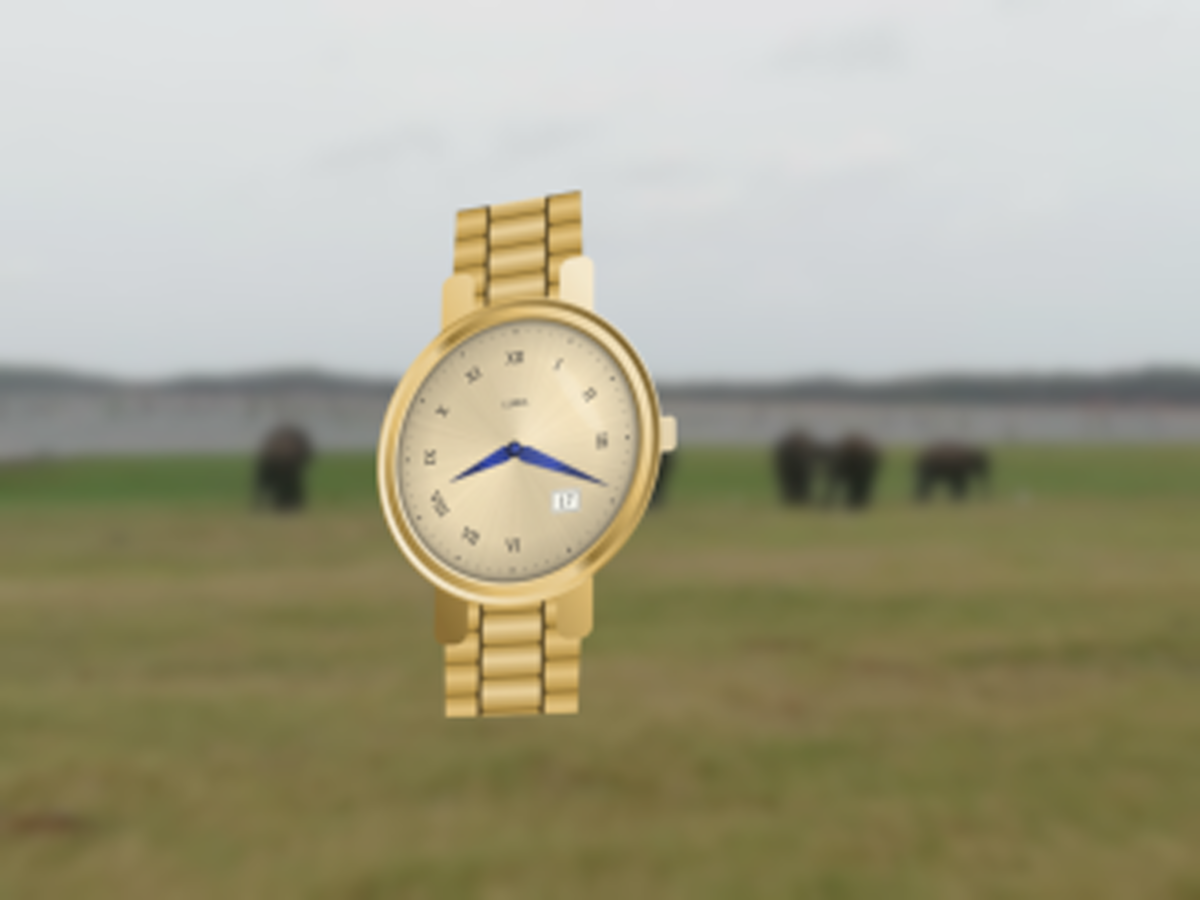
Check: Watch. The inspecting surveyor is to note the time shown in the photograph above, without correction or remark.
8:19
